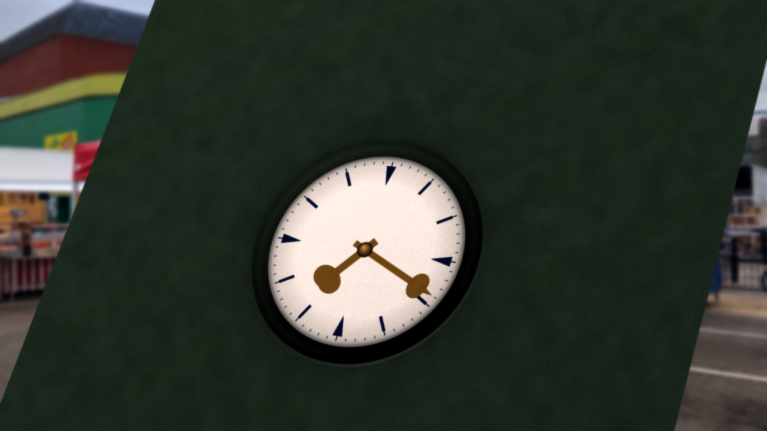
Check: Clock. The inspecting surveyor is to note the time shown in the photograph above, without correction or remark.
7:19
